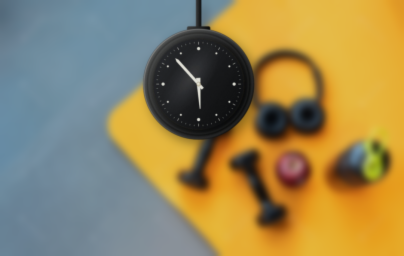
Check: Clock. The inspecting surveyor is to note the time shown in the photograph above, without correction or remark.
5:53
